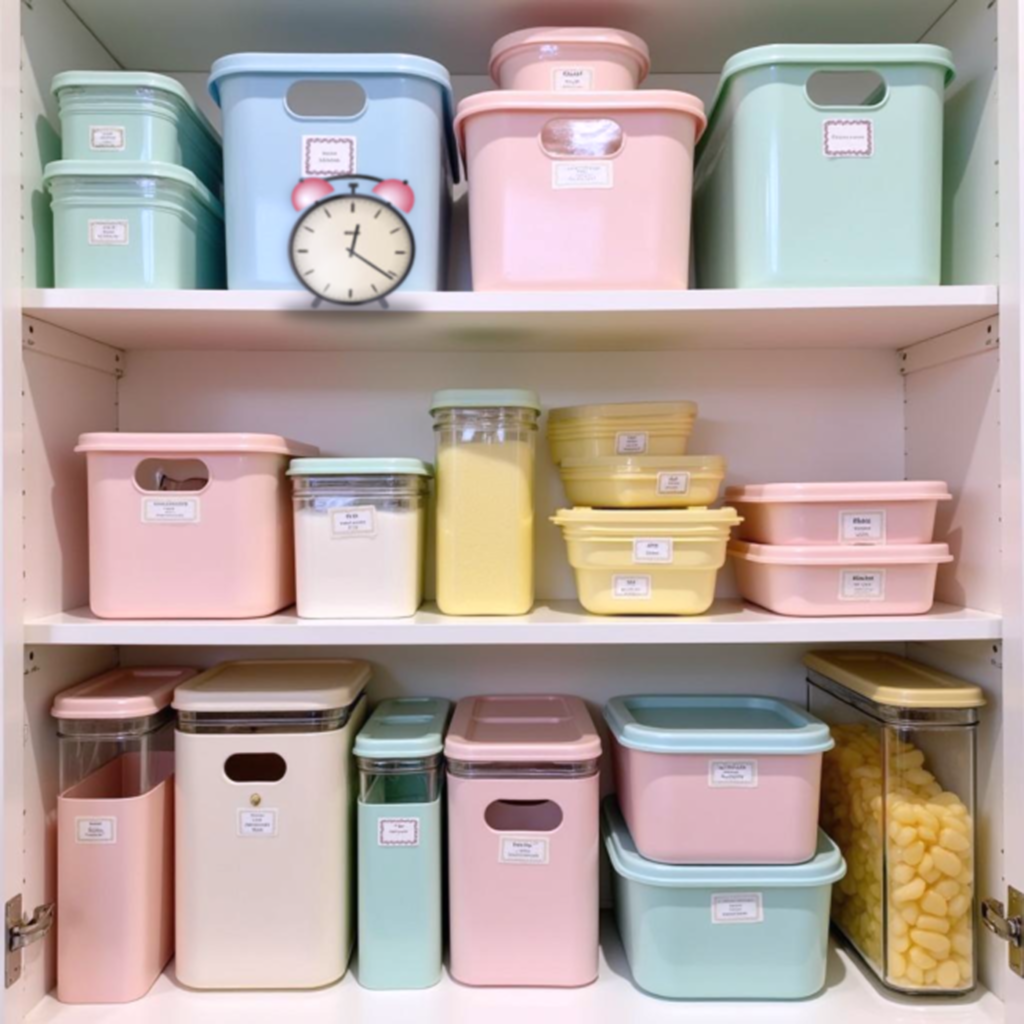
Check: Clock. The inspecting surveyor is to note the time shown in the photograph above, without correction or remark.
12:21
